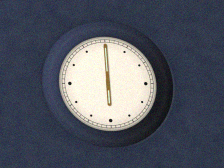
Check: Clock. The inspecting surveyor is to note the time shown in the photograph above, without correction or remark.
6:00
